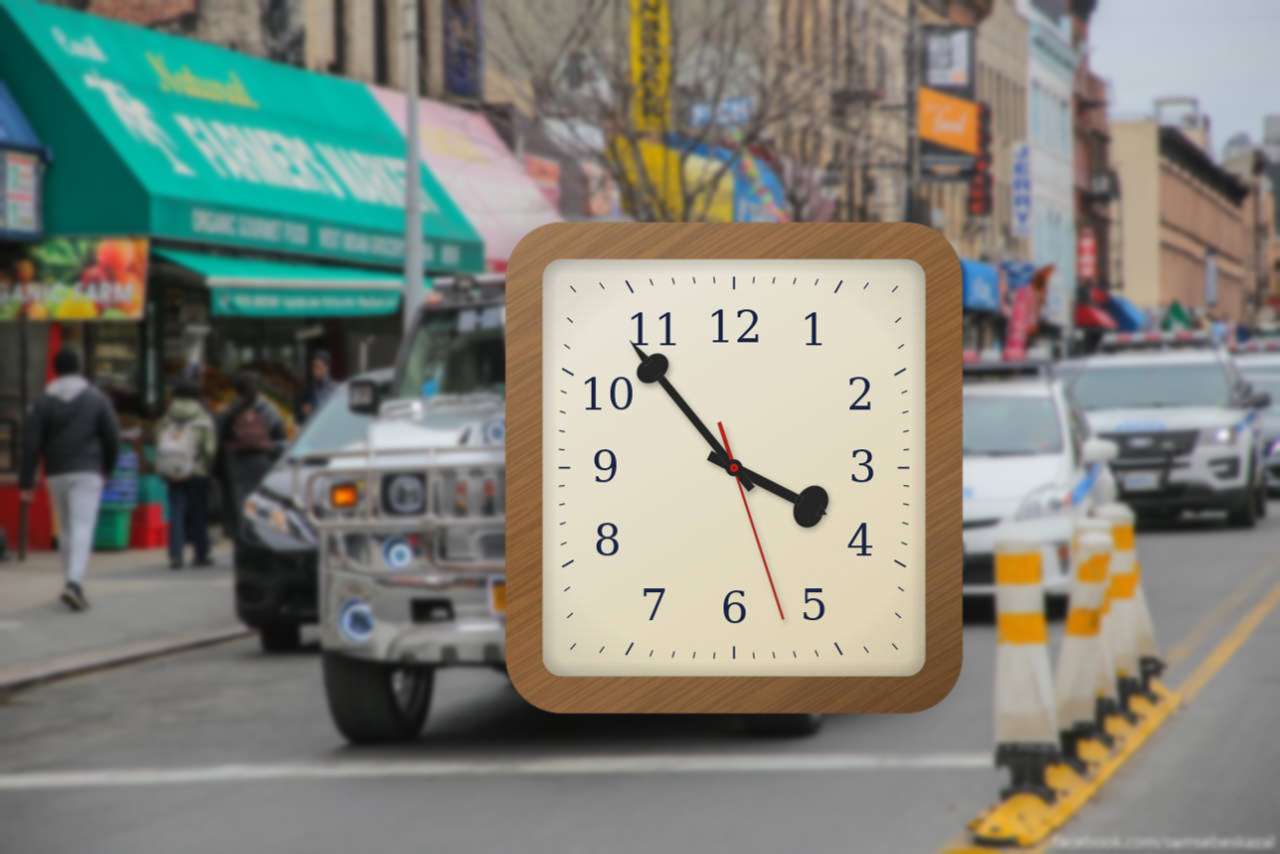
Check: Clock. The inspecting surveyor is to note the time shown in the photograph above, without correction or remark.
3:53:27
